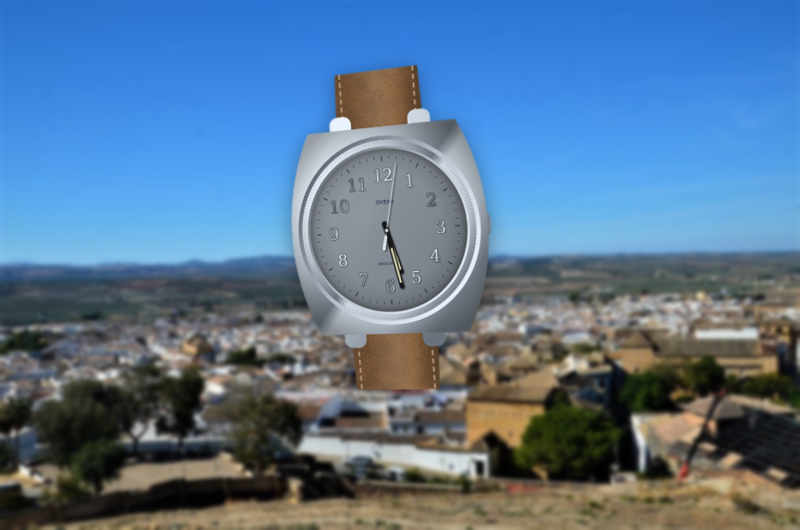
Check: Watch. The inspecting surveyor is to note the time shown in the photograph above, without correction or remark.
5:28:02
